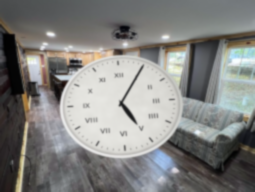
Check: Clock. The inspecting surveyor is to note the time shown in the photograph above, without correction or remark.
5:05
